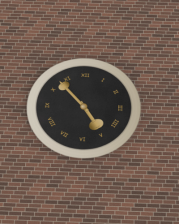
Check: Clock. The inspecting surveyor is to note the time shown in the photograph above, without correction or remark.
4:53
